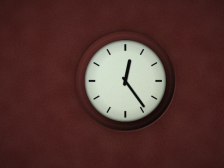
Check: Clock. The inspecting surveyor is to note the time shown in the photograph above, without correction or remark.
12:24
